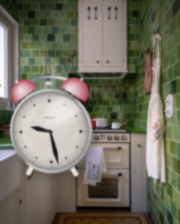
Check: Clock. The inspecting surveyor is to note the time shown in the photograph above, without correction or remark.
9:28
